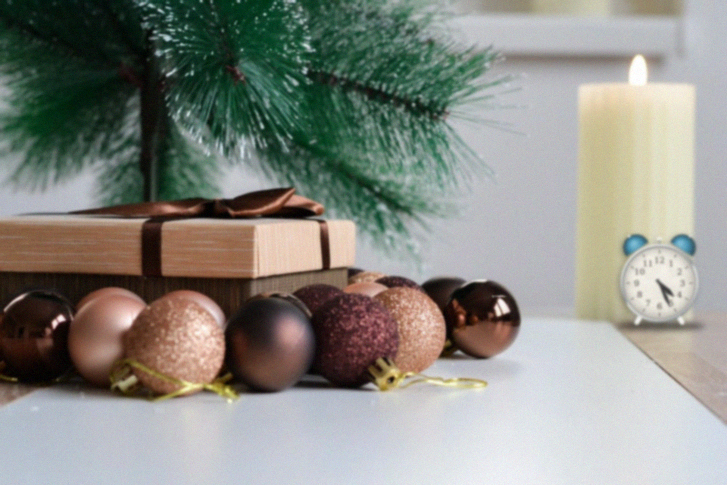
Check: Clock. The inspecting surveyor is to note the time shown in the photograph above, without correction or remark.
4:26
